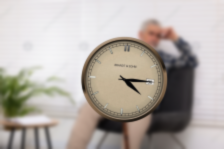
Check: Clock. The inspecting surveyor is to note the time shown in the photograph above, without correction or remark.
4:15
